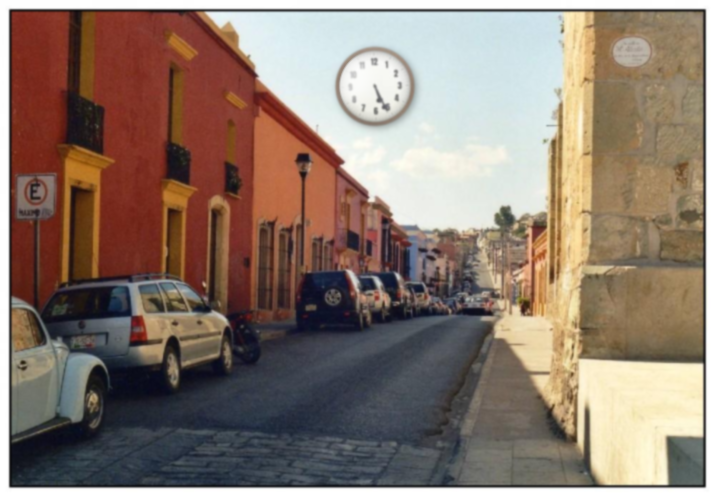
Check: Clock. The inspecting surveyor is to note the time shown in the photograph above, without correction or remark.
5:26
